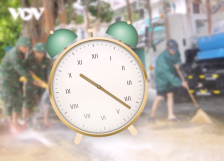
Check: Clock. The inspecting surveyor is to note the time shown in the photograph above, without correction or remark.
10:22
